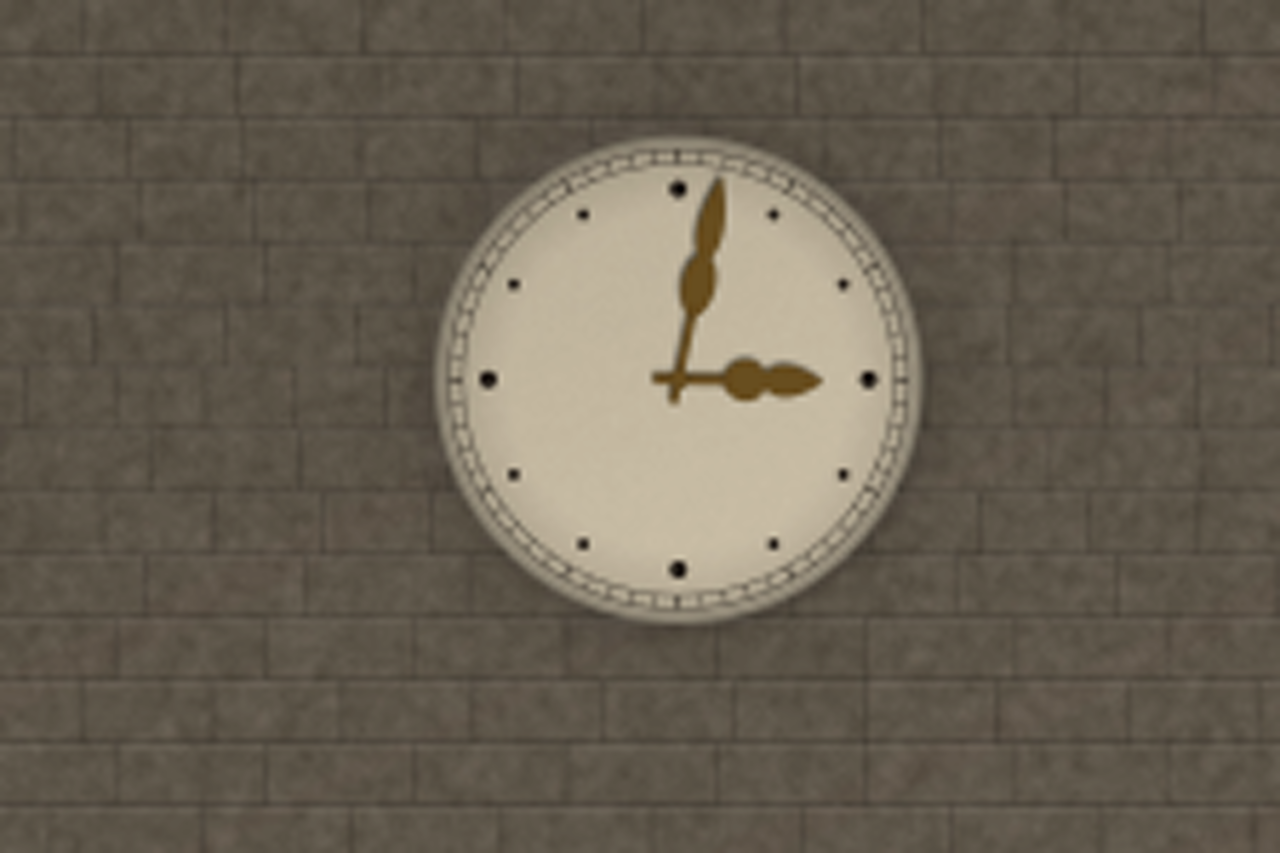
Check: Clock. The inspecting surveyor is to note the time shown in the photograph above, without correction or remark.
3:02
